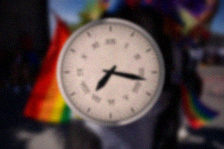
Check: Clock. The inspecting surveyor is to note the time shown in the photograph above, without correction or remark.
7:17
